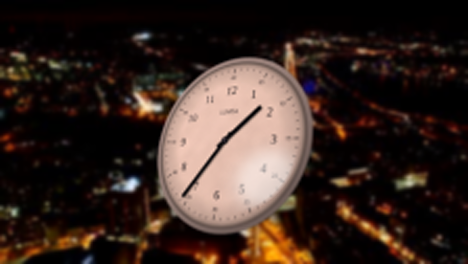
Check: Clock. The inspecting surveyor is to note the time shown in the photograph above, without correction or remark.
1:36
